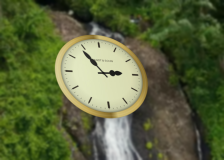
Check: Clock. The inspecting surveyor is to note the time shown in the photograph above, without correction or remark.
2:54
